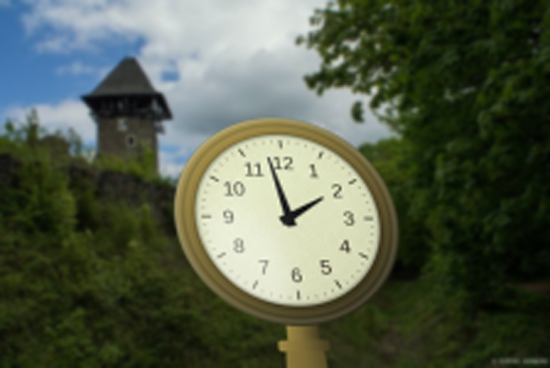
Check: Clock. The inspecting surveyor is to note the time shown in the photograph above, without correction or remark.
1:58
